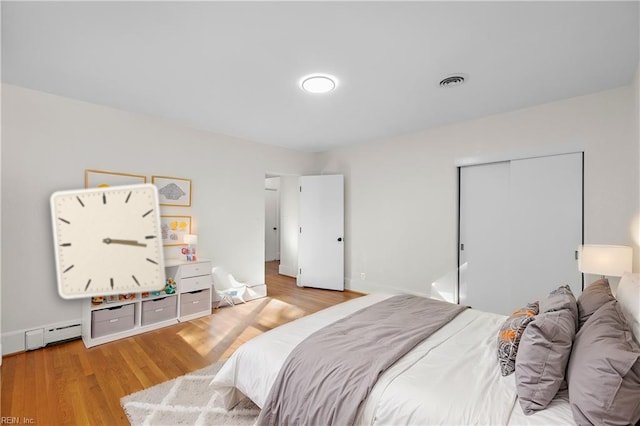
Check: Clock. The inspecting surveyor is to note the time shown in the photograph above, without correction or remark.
3:17
